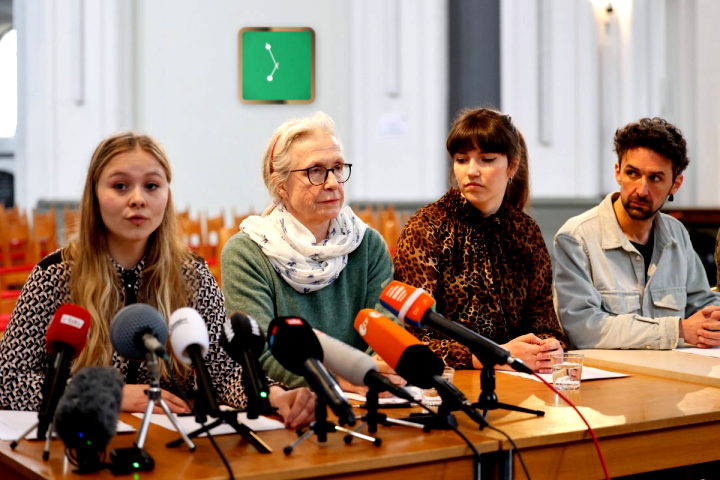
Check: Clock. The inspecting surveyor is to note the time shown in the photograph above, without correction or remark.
6:56
